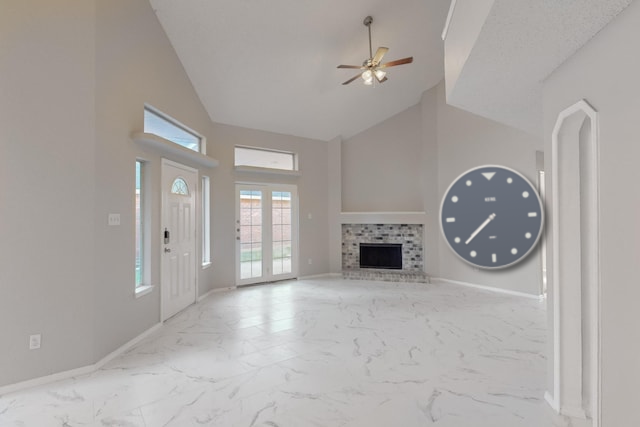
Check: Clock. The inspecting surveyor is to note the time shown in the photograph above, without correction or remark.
7:38
